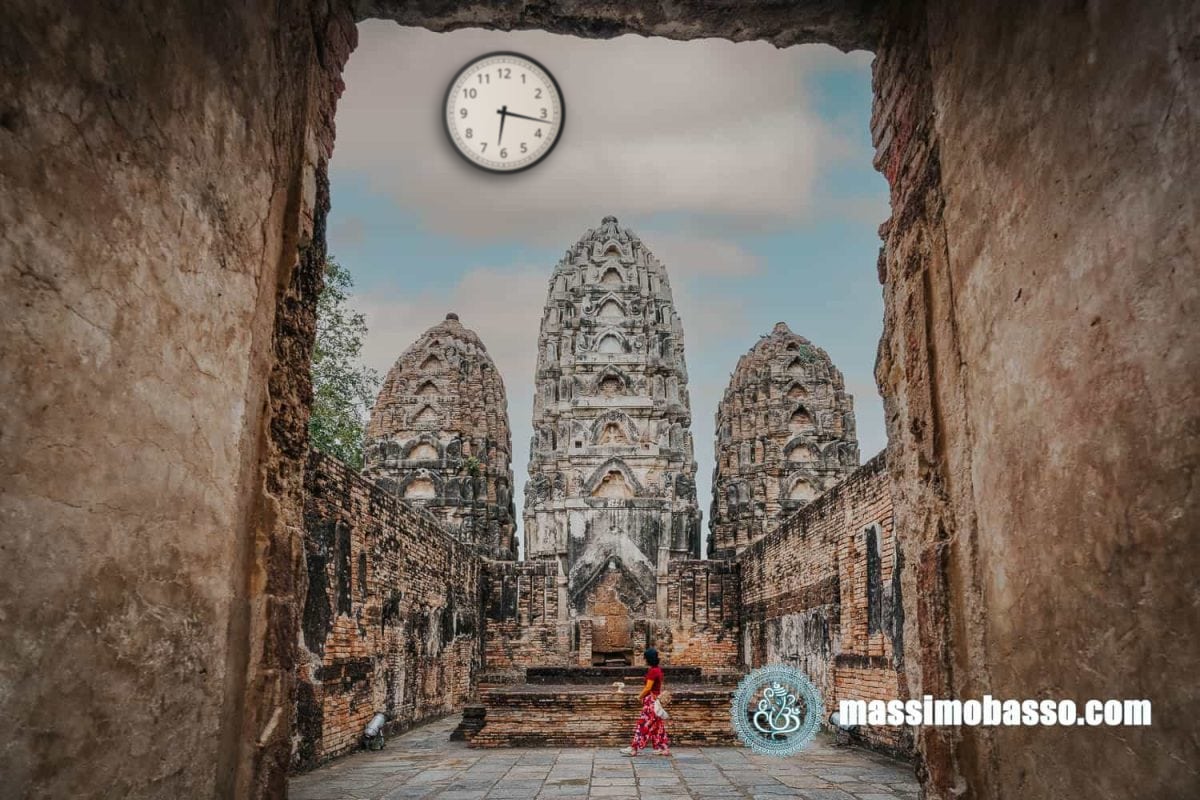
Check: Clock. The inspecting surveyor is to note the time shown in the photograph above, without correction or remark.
6:17
